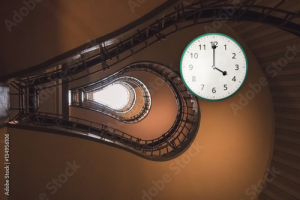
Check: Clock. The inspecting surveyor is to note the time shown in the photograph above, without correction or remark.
4:00
